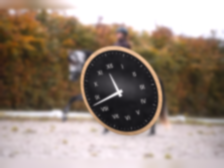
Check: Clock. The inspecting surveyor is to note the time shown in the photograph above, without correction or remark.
11:43
